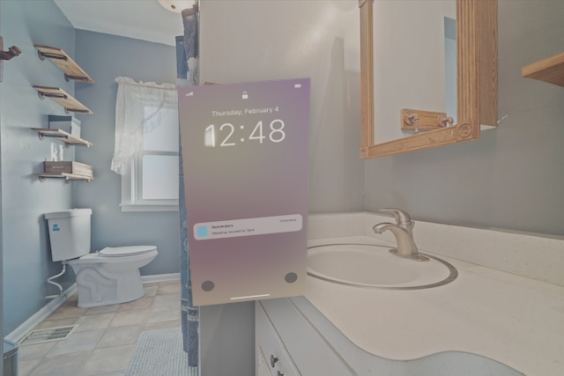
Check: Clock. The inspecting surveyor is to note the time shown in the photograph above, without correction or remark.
12:48
